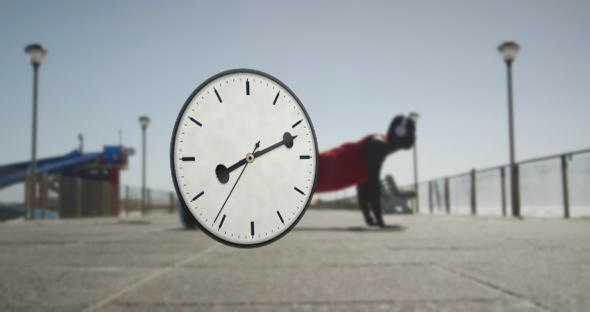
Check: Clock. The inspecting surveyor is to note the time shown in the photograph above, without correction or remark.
8:11:36
